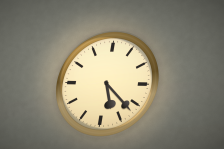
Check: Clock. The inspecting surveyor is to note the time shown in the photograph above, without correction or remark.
5:22
